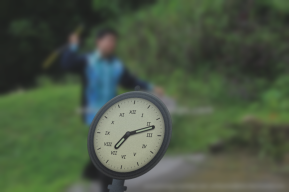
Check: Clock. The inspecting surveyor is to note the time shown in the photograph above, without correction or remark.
7:12
